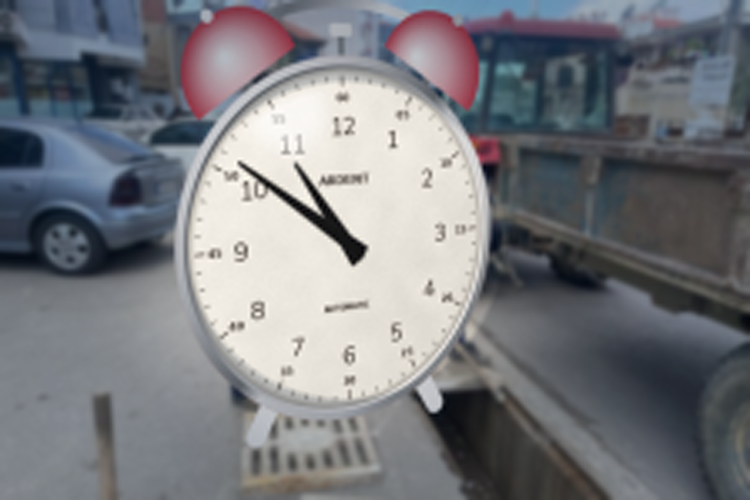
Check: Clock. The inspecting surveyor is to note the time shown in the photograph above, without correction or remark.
10:51
